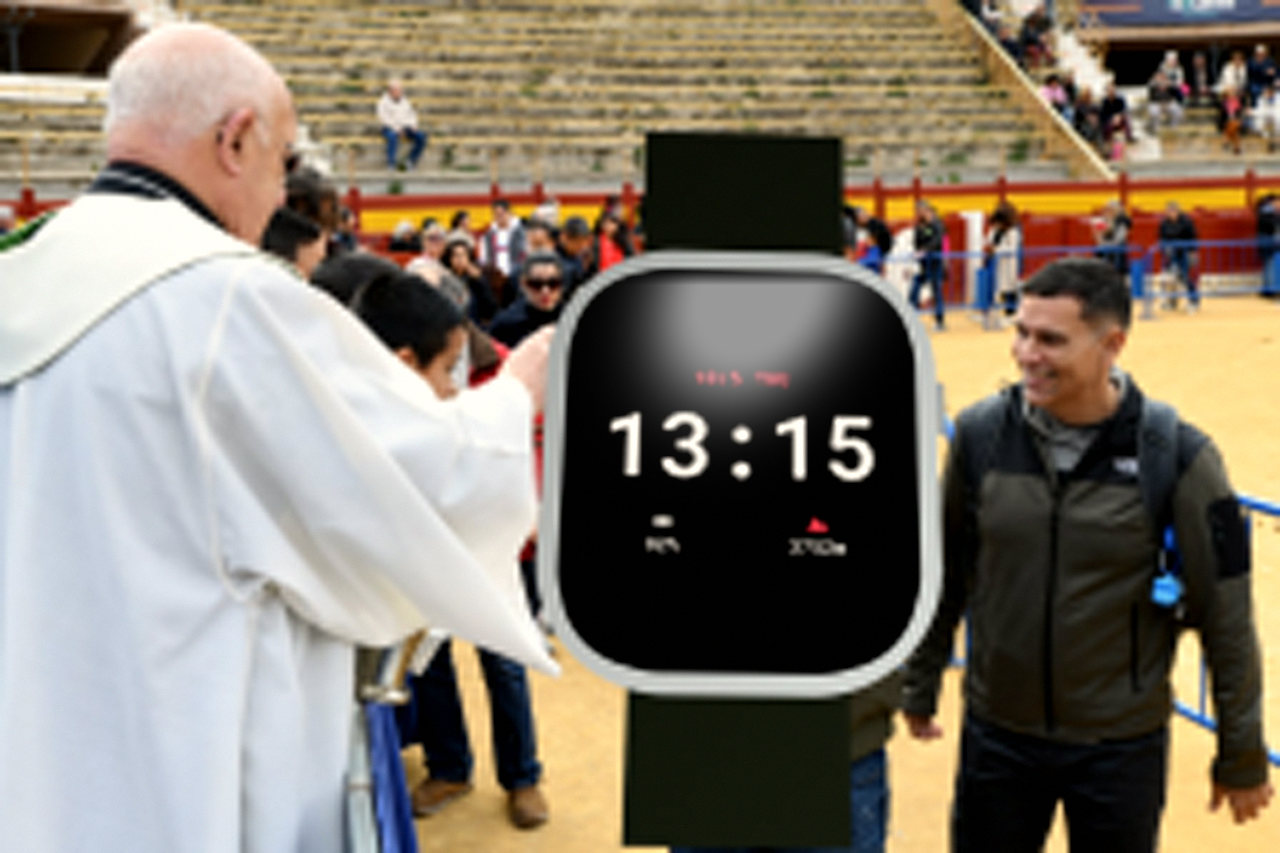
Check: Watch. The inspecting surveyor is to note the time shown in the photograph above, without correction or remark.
13:15
